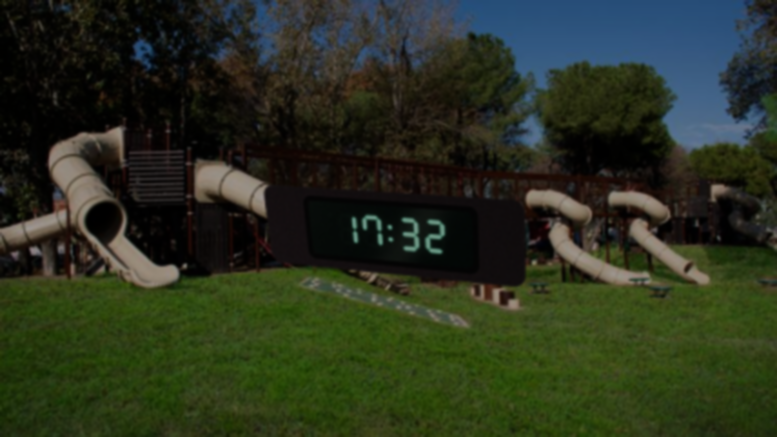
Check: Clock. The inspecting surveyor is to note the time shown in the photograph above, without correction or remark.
17:32
